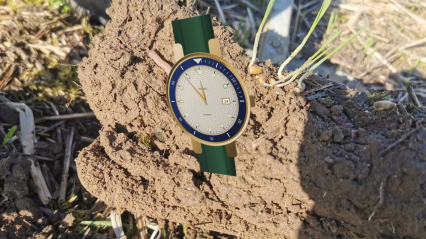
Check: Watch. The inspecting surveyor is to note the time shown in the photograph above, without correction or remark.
11:54
